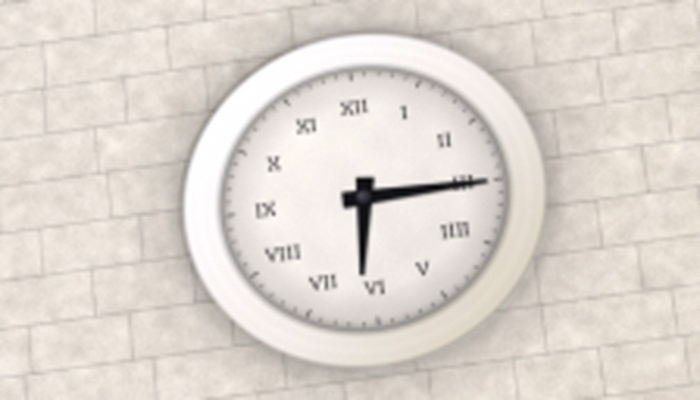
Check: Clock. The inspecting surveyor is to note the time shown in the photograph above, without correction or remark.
6:15
